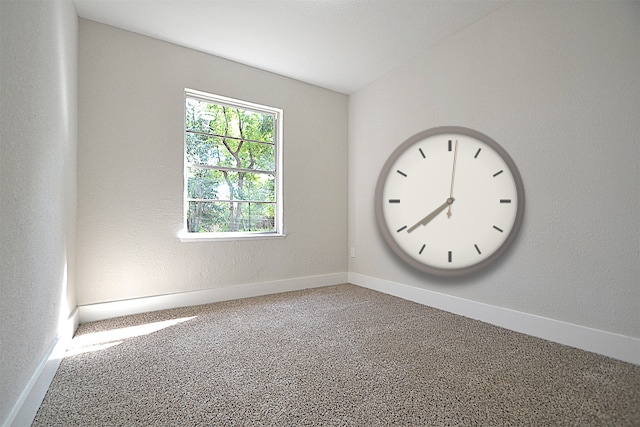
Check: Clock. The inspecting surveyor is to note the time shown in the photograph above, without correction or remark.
7:39:01
